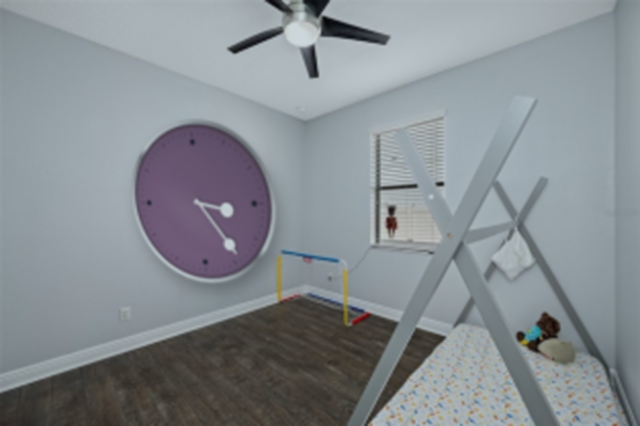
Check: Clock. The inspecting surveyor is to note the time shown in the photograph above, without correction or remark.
3:24
